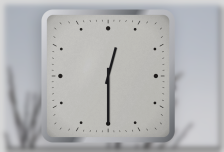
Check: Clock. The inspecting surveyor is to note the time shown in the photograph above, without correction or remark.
12:30
